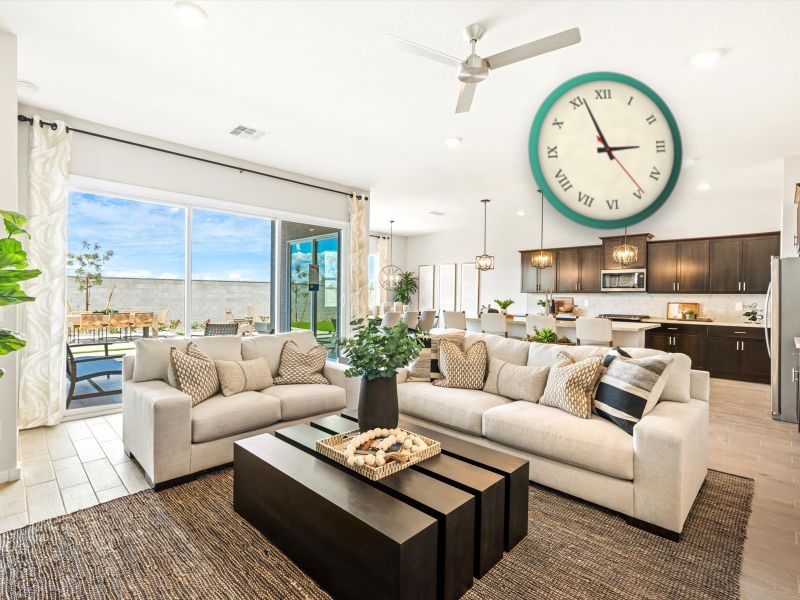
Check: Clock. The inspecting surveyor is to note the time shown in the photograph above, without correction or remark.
2:56:24
